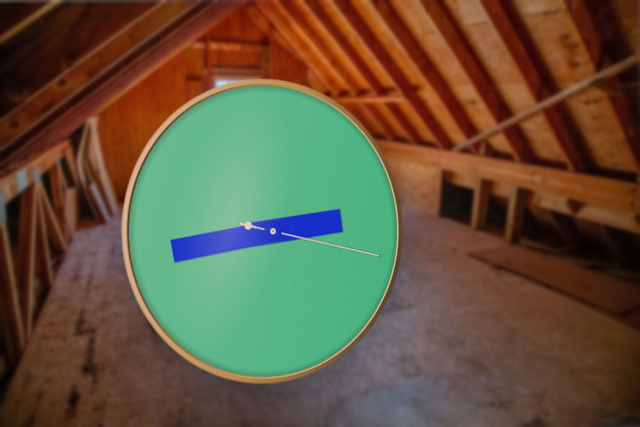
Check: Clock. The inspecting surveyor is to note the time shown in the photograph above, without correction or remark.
2:43:17
